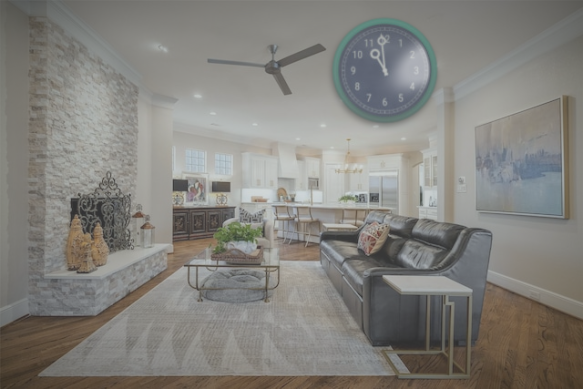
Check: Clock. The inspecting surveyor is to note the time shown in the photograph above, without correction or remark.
10:59
